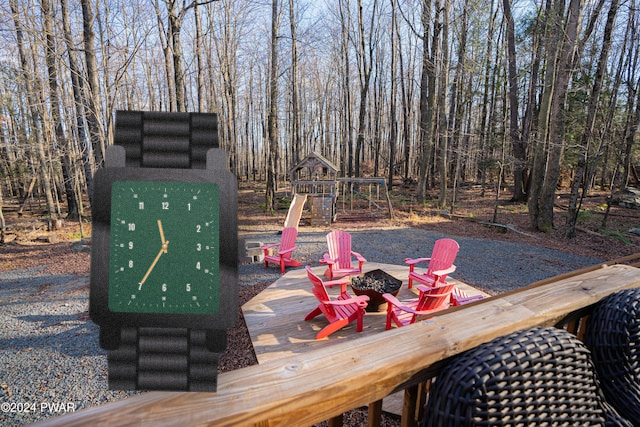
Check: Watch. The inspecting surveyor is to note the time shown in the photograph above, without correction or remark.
11:35
